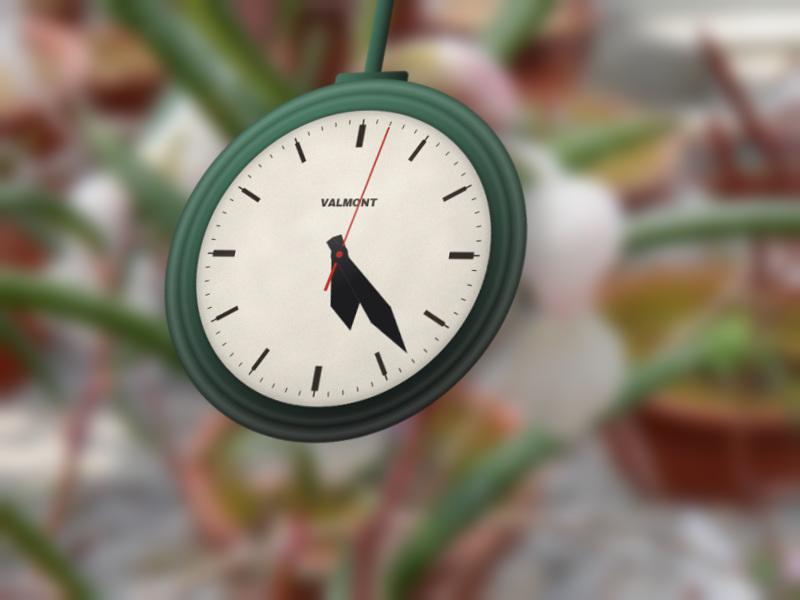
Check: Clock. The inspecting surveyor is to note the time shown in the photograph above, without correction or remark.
5:23:02
